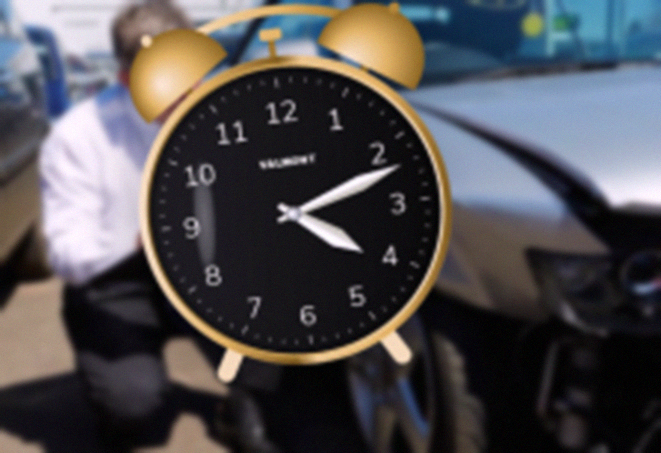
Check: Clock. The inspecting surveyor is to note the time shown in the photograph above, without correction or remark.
4:12
